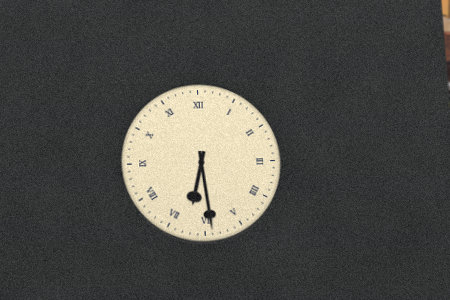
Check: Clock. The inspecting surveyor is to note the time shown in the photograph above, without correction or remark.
6:29
